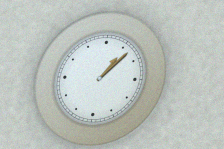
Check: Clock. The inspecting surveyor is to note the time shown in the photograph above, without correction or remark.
1:07
